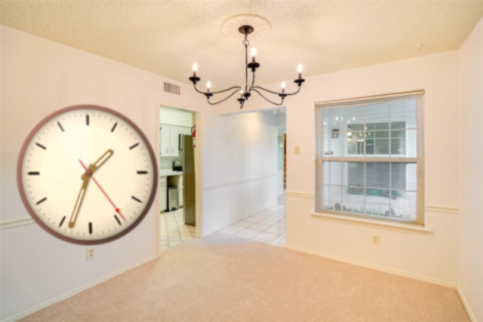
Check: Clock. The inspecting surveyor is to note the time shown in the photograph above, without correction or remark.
1:33:24
